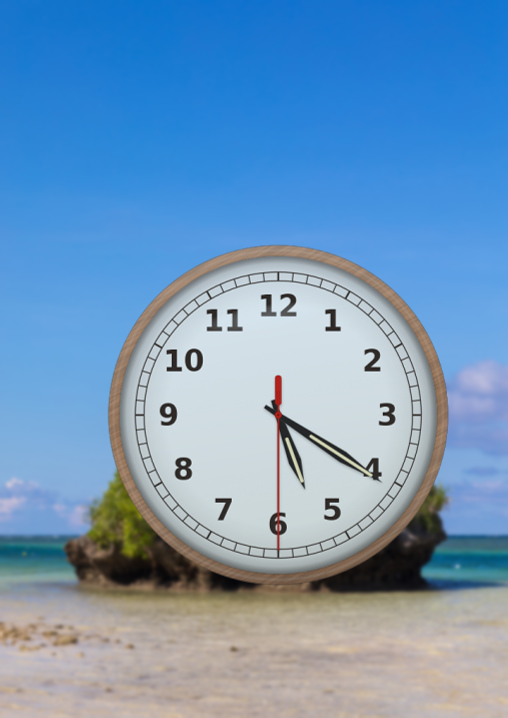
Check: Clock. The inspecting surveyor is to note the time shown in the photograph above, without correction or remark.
5:20:30
